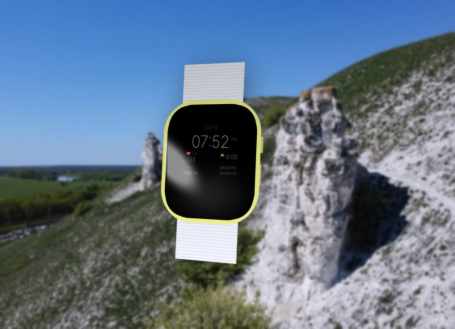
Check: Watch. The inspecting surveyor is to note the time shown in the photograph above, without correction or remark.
7:52
